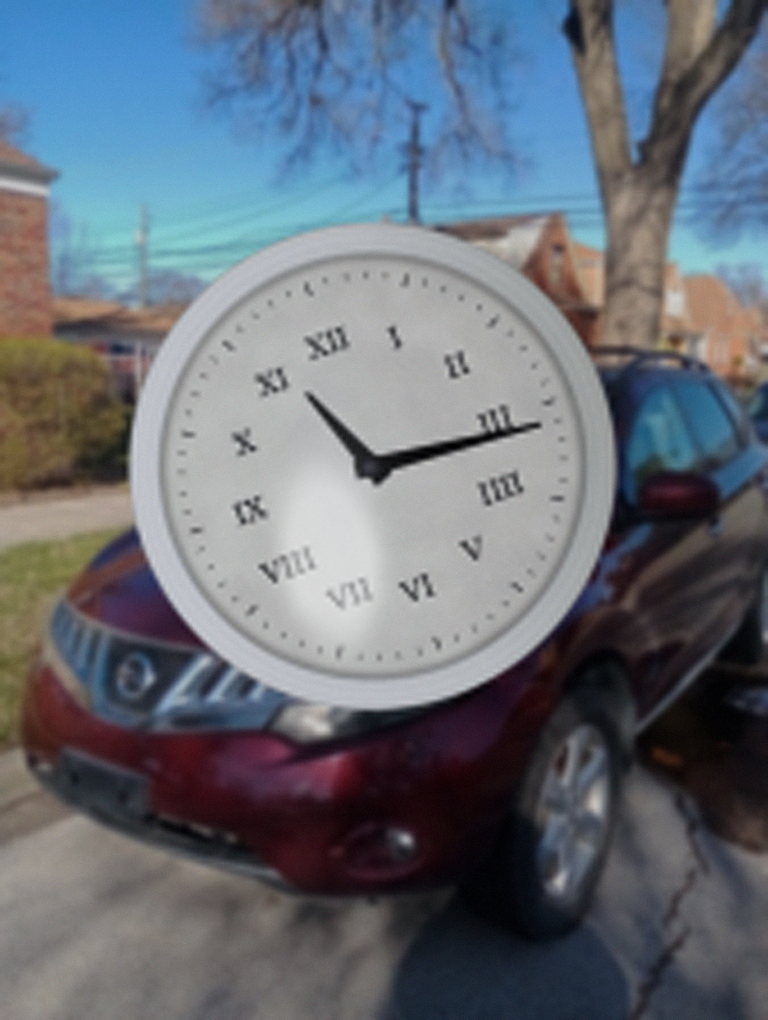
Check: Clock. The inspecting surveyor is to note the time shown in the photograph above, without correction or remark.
11:16
